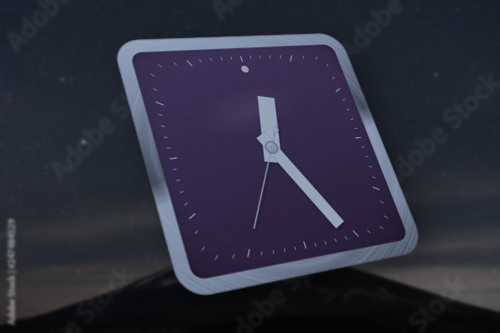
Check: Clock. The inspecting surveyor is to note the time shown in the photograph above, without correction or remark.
12:25:35
